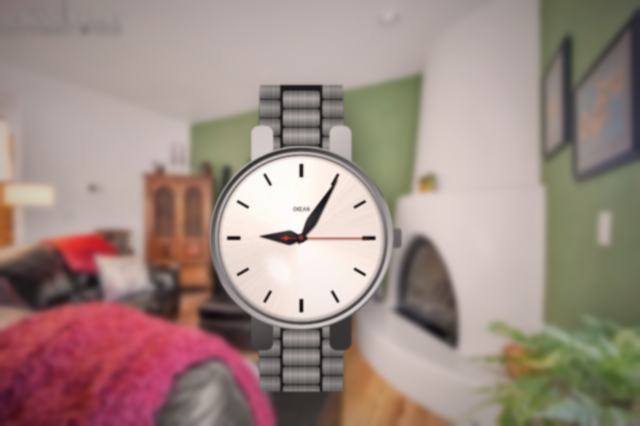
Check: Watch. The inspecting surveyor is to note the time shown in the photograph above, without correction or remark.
9:05:15
